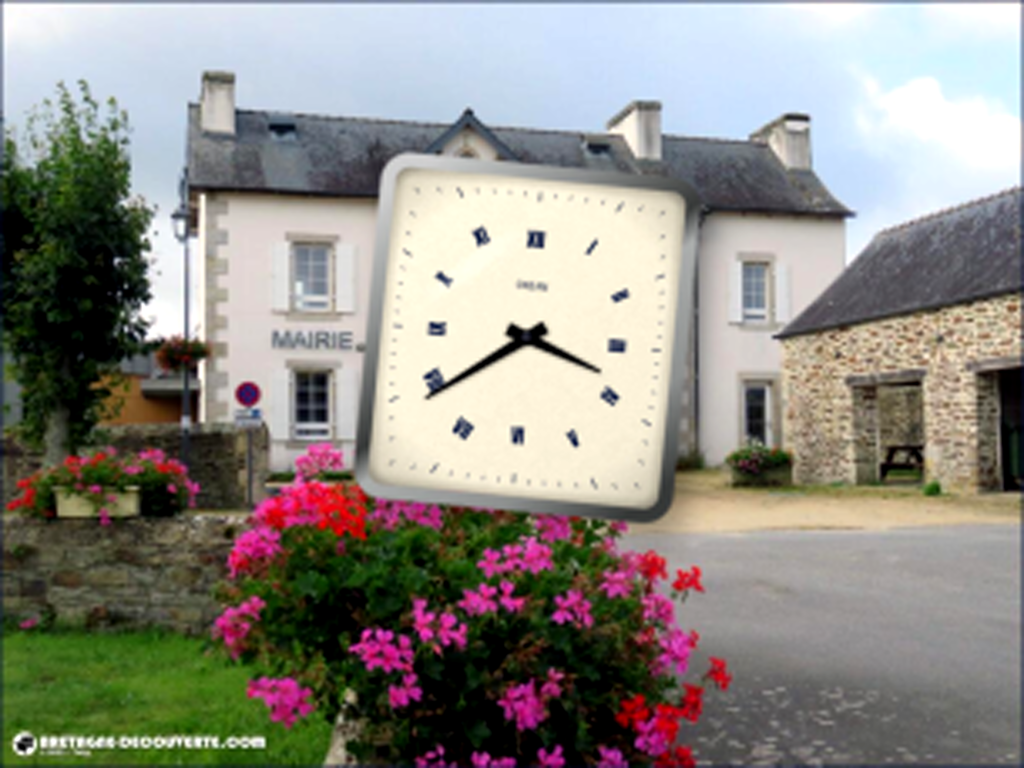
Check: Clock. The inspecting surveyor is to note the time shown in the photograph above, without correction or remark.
3:39
